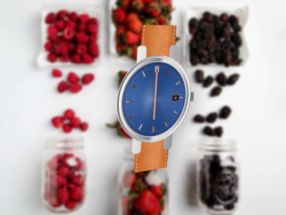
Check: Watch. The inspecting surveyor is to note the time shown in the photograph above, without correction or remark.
6:00
